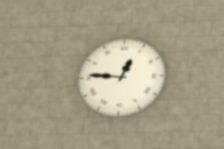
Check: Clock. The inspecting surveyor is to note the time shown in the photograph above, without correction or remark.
12:46
